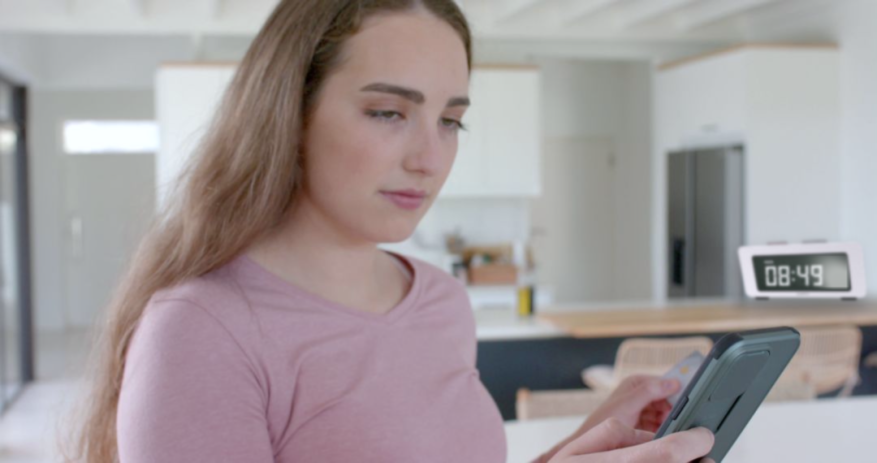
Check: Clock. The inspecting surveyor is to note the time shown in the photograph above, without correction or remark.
8:49
